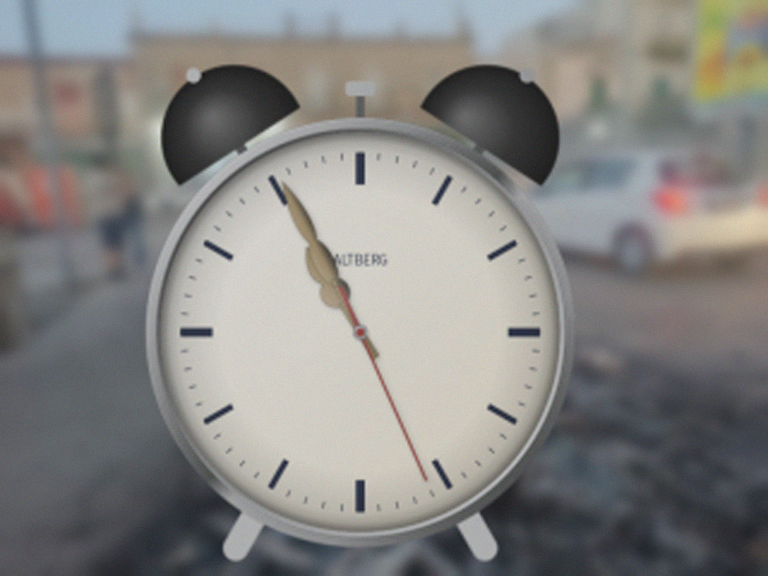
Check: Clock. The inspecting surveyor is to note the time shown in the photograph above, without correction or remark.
10:55:26
